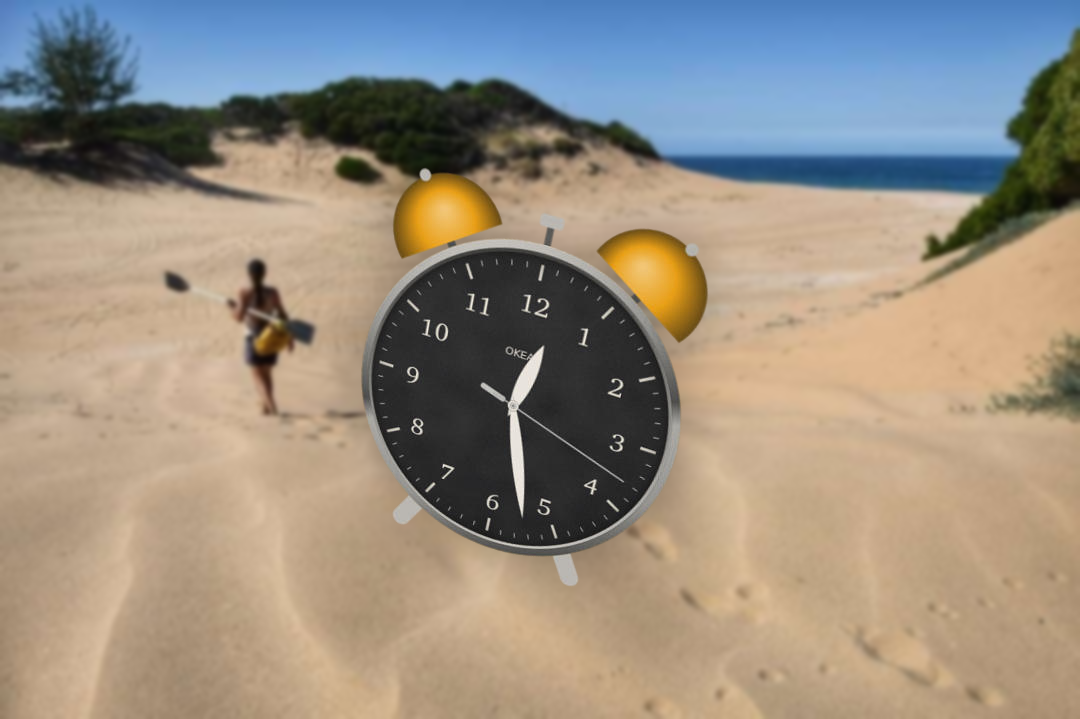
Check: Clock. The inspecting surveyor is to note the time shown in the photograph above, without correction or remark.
12:27:18
